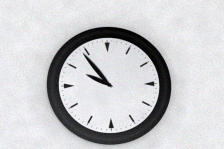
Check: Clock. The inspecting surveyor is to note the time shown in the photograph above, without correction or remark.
9:54
